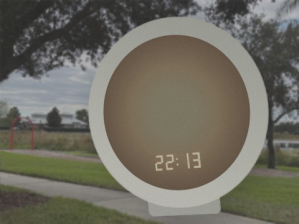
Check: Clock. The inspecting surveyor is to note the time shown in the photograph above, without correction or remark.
22:13
